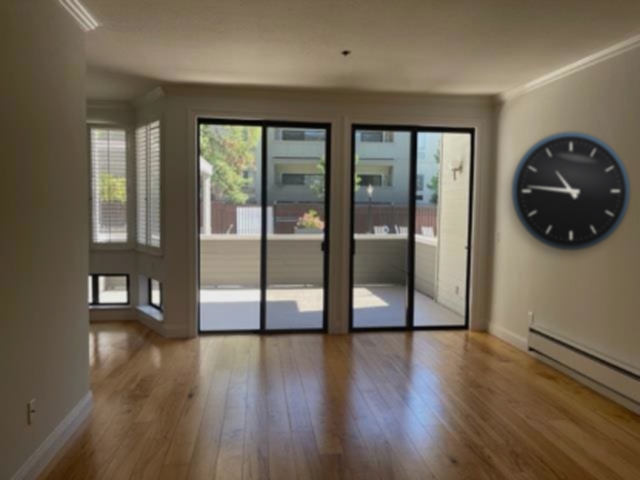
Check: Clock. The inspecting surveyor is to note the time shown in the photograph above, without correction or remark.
10:46
